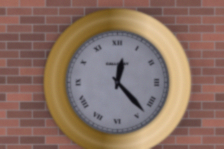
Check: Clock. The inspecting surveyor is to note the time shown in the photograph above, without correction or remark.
12:23
